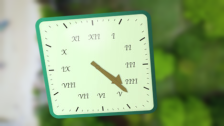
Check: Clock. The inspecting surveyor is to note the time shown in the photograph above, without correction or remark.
4:23
